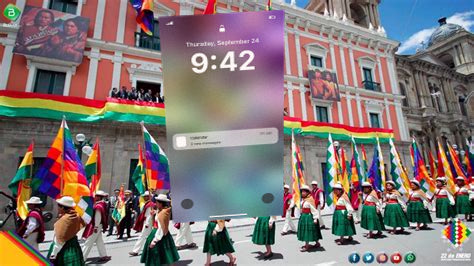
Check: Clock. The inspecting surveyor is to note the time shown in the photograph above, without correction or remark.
9:42
